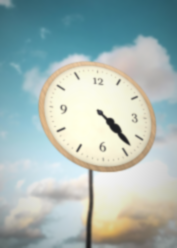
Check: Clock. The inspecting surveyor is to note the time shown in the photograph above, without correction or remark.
4:23
